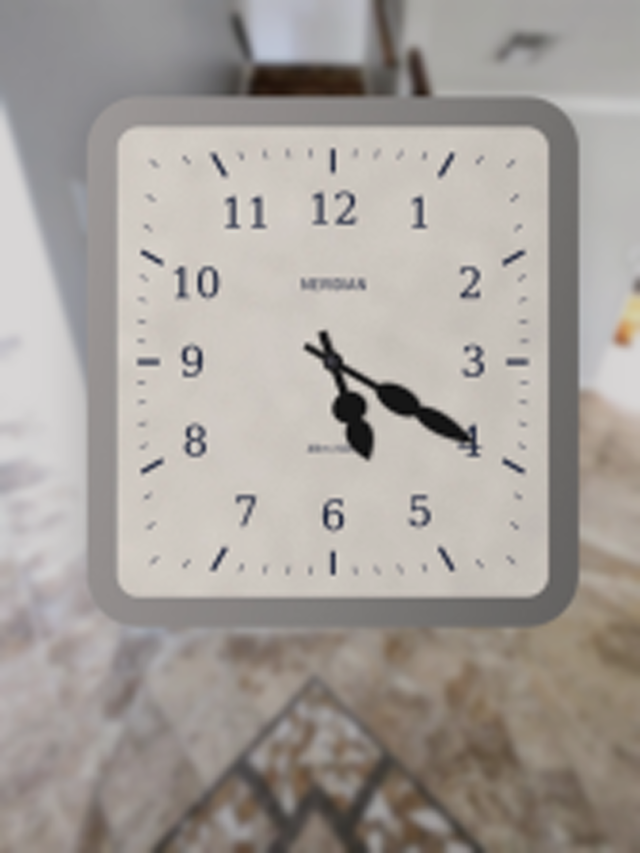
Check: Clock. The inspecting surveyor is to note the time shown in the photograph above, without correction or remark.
5:20
